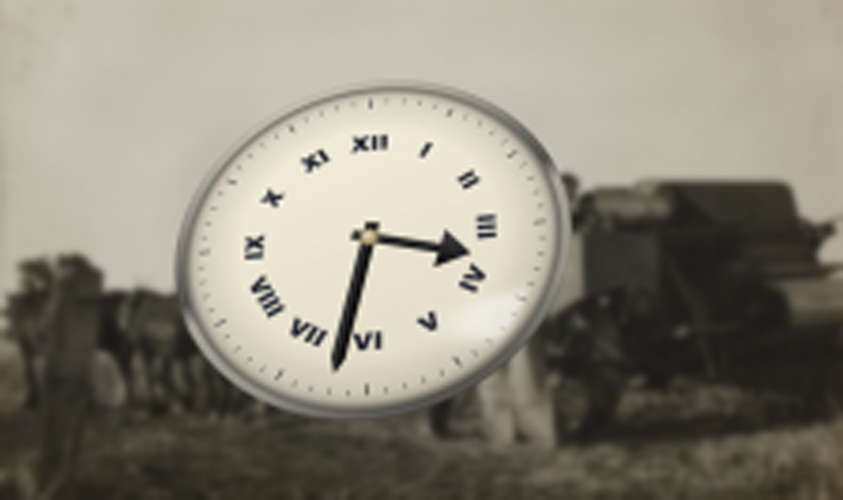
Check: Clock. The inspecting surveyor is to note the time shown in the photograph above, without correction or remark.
3:32
